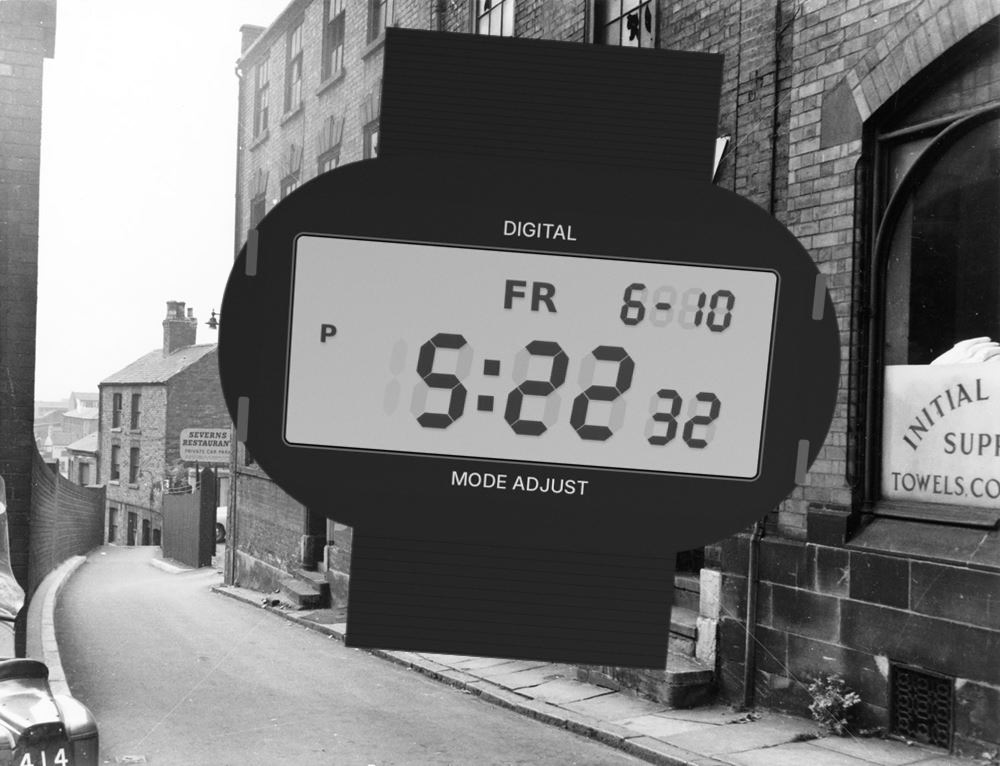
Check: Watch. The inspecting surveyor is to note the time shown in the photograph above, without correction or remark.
5:22:32
